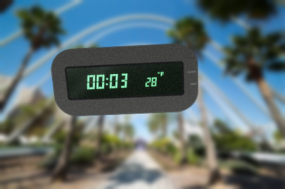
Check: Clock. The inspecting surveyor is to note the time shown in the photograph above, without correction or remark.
0:03
